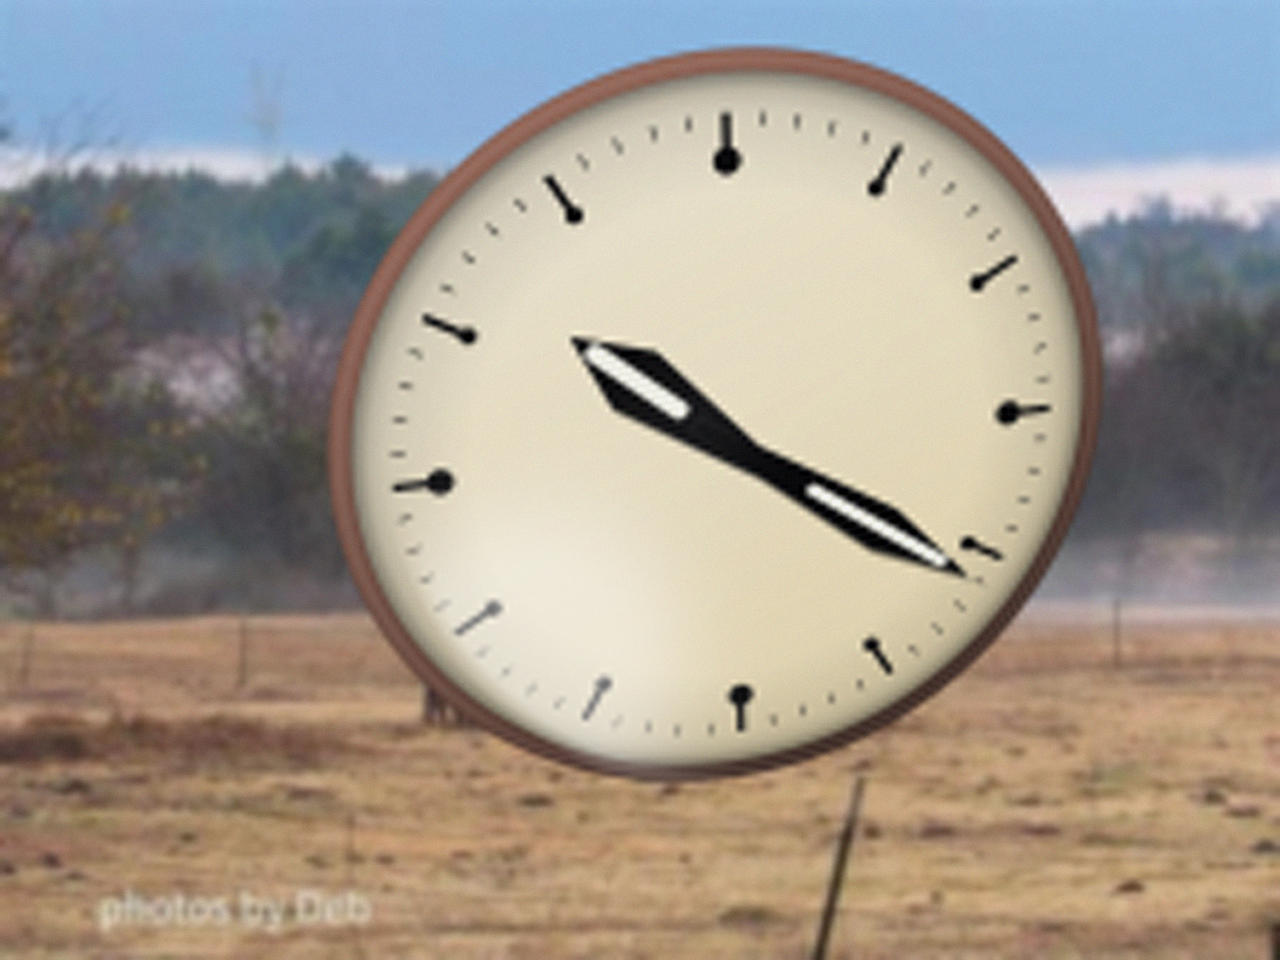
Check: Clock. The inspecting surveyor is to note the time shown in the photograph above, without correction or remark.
10:21
